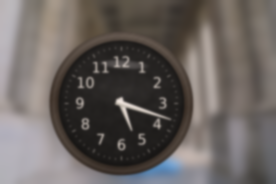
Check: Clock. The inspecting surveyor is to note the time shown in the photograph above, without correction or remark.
5:18
